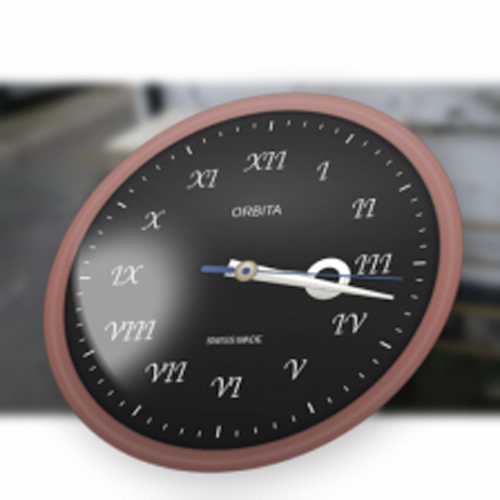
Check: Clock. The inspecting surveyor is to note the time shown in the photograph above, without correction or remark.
3:17:16
